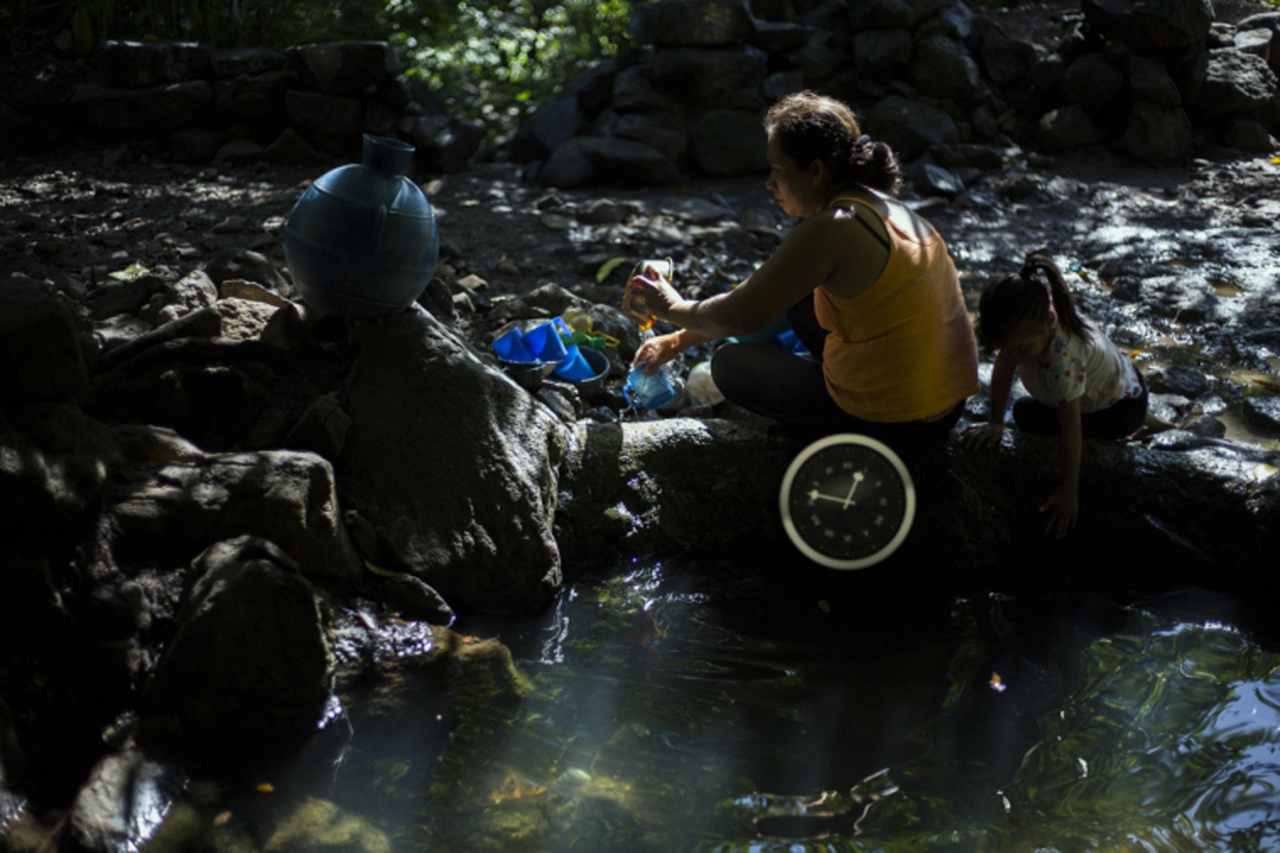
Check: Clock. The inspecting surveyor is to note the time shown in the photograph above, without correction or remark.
12:47
